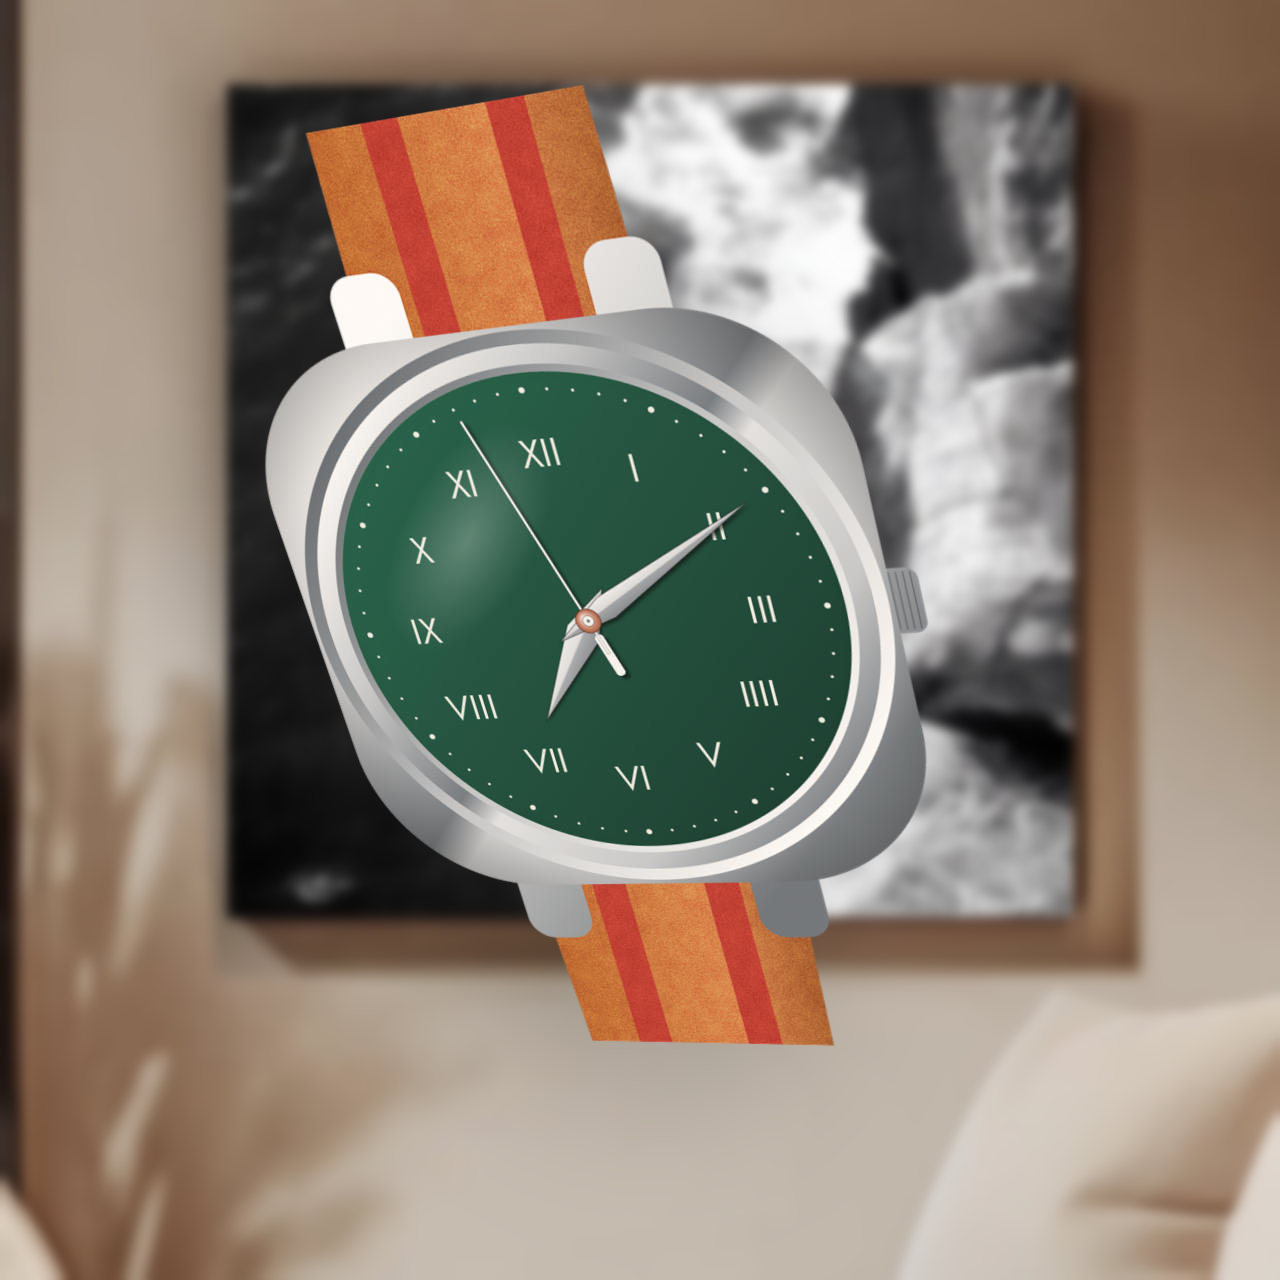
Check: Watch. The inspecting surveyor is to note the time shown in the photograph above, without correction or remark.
7:09:57
